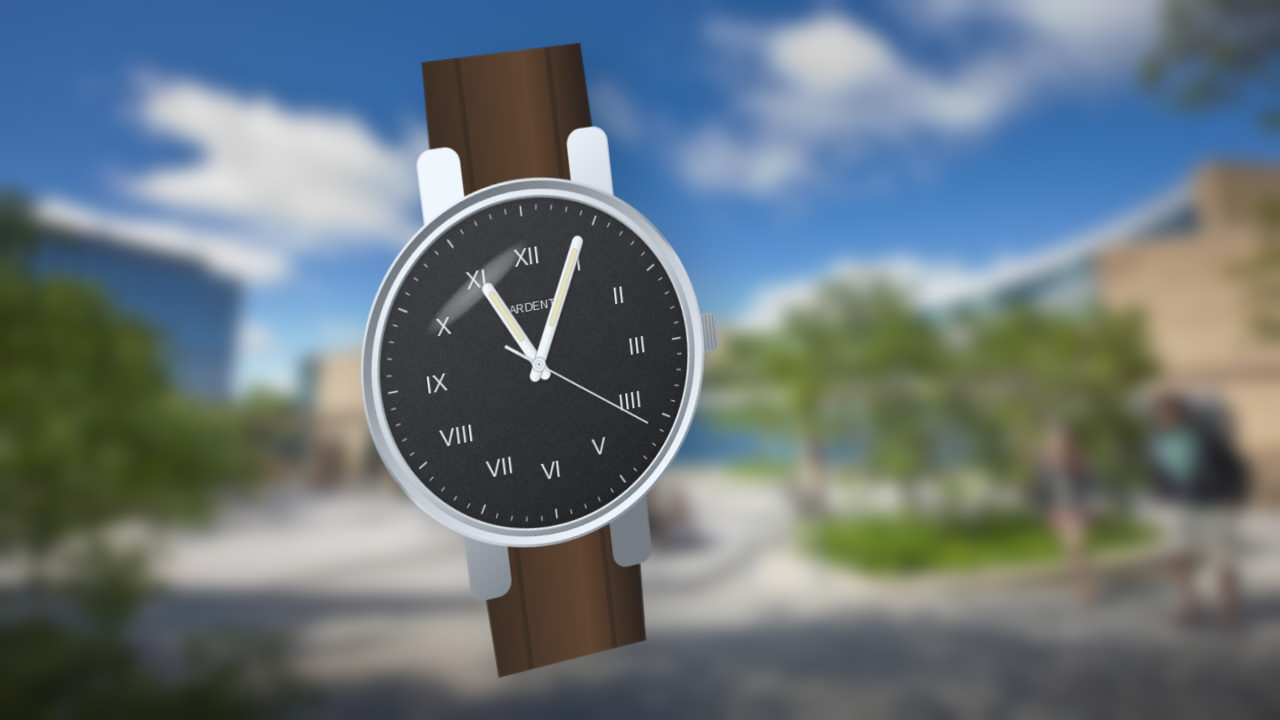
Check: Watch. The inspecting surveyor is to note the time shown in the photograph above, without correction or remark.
11:04:21
